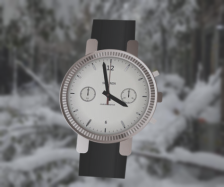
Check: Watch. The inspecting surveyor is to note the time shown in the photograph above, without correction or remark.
3:58
